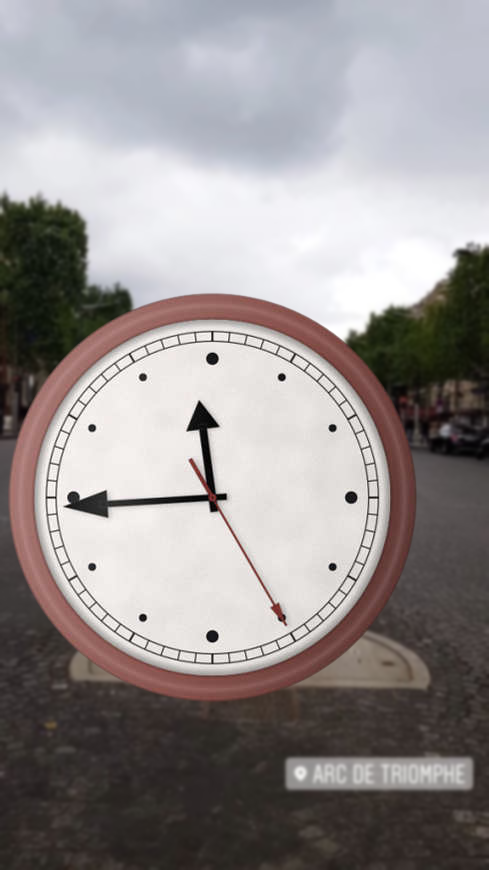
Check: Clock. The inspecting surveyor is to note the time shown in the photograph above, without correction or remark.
11:44:25
